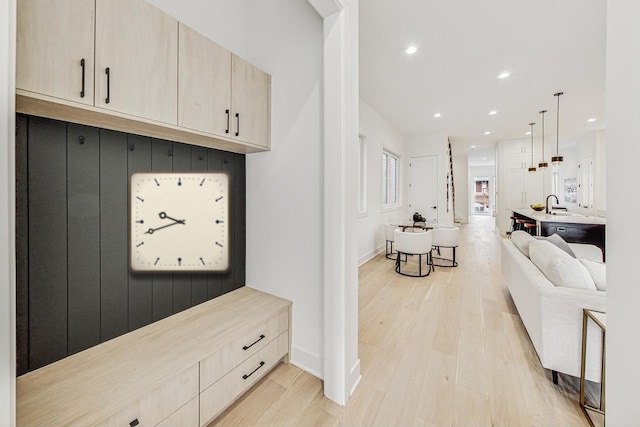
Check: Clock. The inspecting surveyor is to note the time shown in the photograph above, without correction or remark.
9:42
